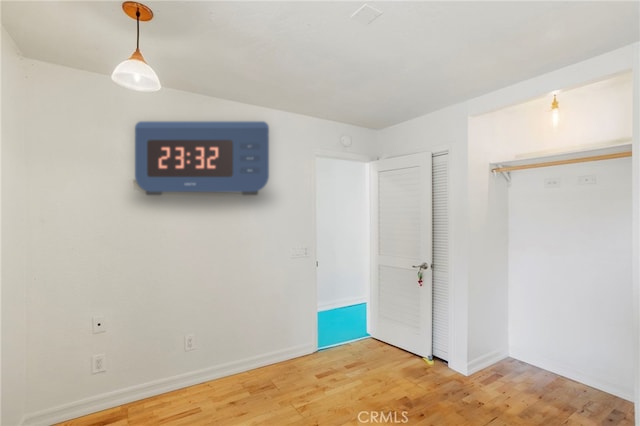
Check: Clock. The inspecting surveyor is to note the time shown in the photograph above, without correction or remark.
23:32
